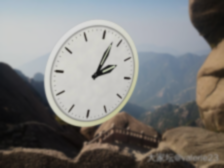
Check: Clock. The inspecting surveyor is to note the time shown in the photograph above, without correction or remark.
2:03
